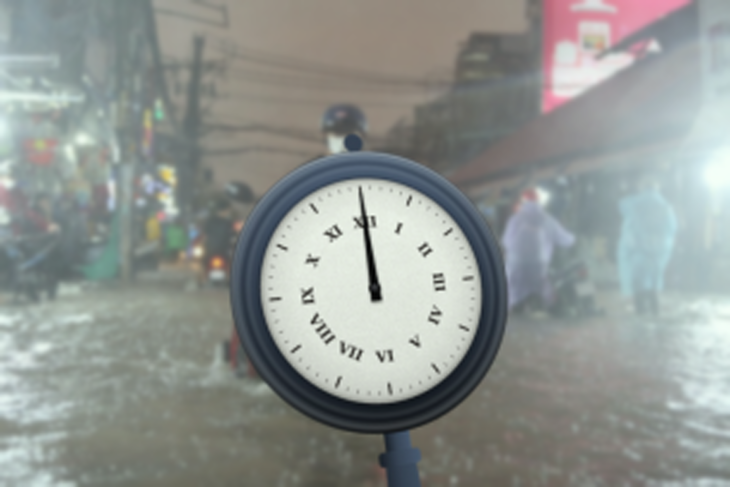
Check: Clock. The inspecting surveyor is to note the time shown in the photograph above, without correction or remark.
12:00
